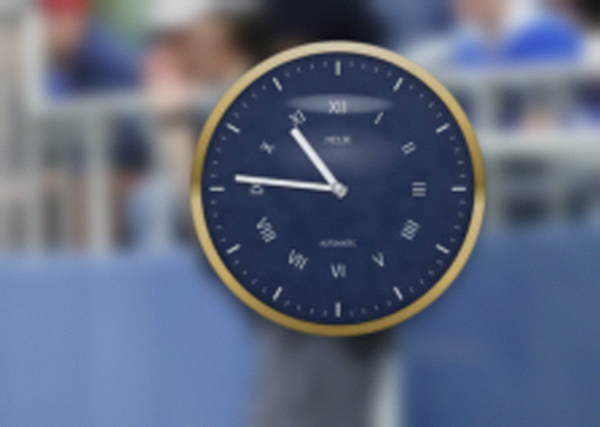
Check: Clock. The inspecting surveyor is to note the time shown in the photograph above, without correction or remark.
10:46
